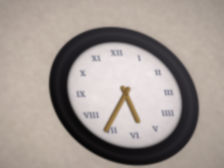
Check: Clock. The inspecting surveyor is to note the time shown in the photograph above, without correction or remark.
5:36
